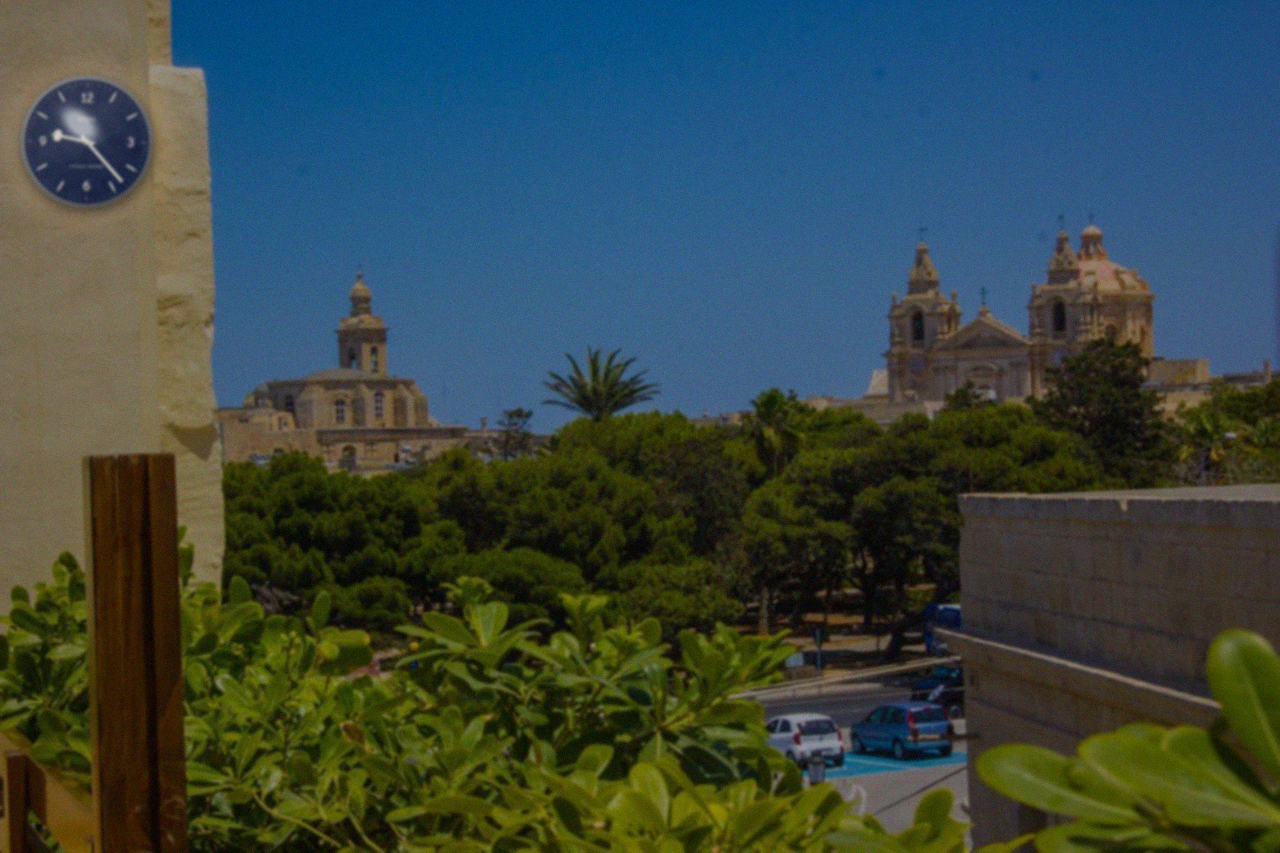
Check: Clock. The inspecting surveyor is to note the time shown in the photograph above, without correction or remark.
9:23
